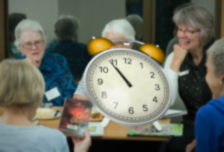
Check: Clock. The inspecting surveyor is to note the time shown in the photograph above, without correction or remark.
10:54
